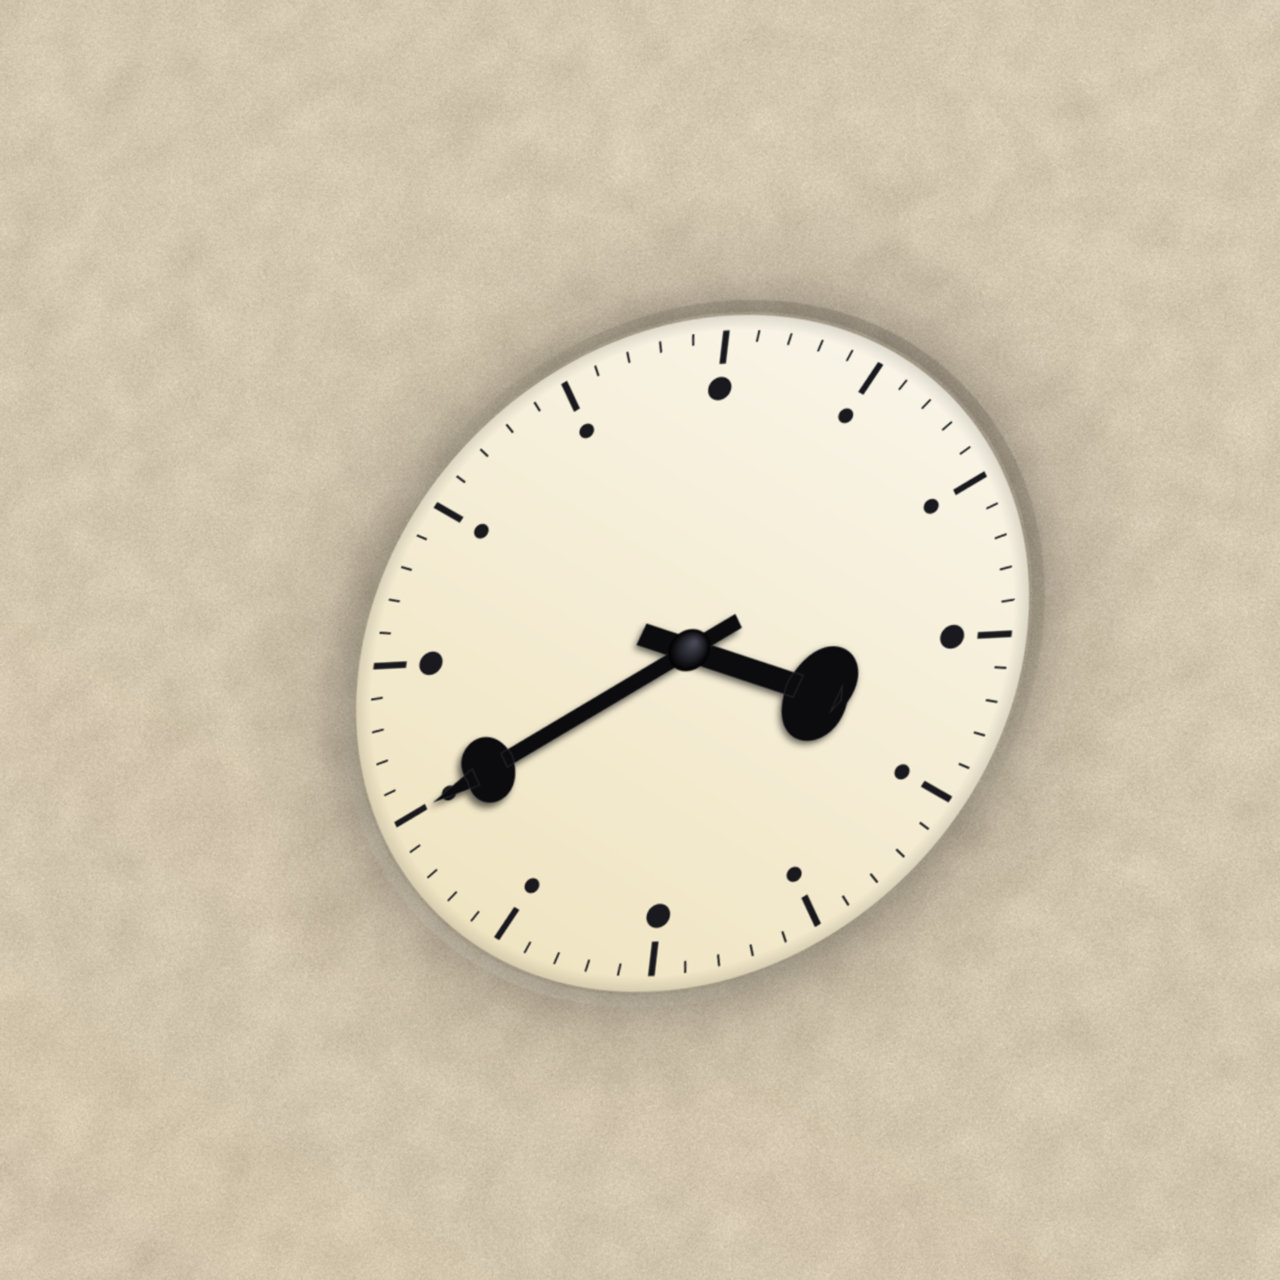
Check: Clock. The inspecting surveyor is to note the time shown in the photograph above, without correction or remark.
3:40
